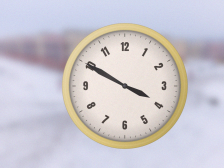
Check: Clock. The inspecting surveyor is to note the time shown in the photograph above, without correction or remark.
3:50
